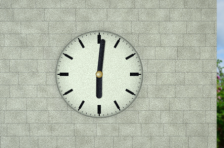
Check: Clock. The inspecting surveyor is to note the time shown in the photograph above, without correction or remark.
6:01
